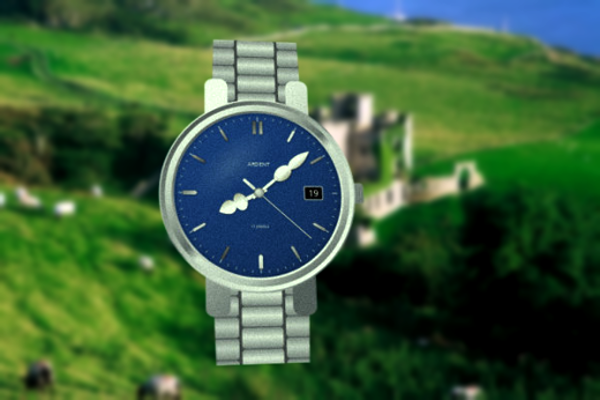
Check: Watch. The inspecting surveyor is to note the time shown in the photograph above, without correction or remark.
8:08:22
